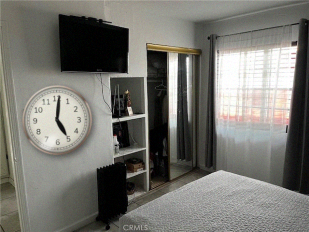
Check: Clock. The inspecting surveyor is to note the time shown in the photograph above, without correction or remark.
5:01
